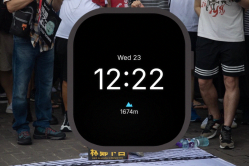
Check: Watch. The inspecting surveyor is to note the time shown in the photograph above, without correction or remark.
12:22
